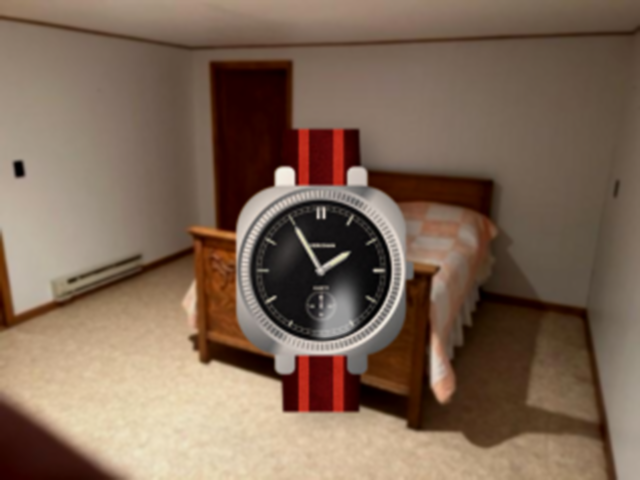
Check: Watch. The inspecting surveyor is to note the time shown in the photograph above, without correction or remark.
1:55
